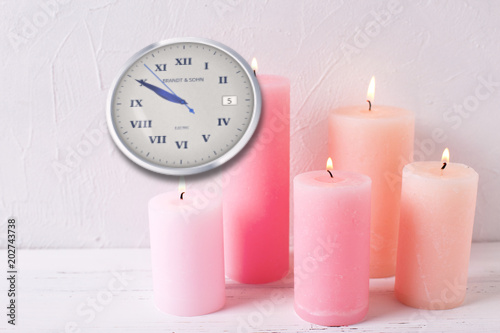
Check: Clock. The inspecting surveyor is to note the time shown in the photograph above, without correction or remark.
9:49:53
